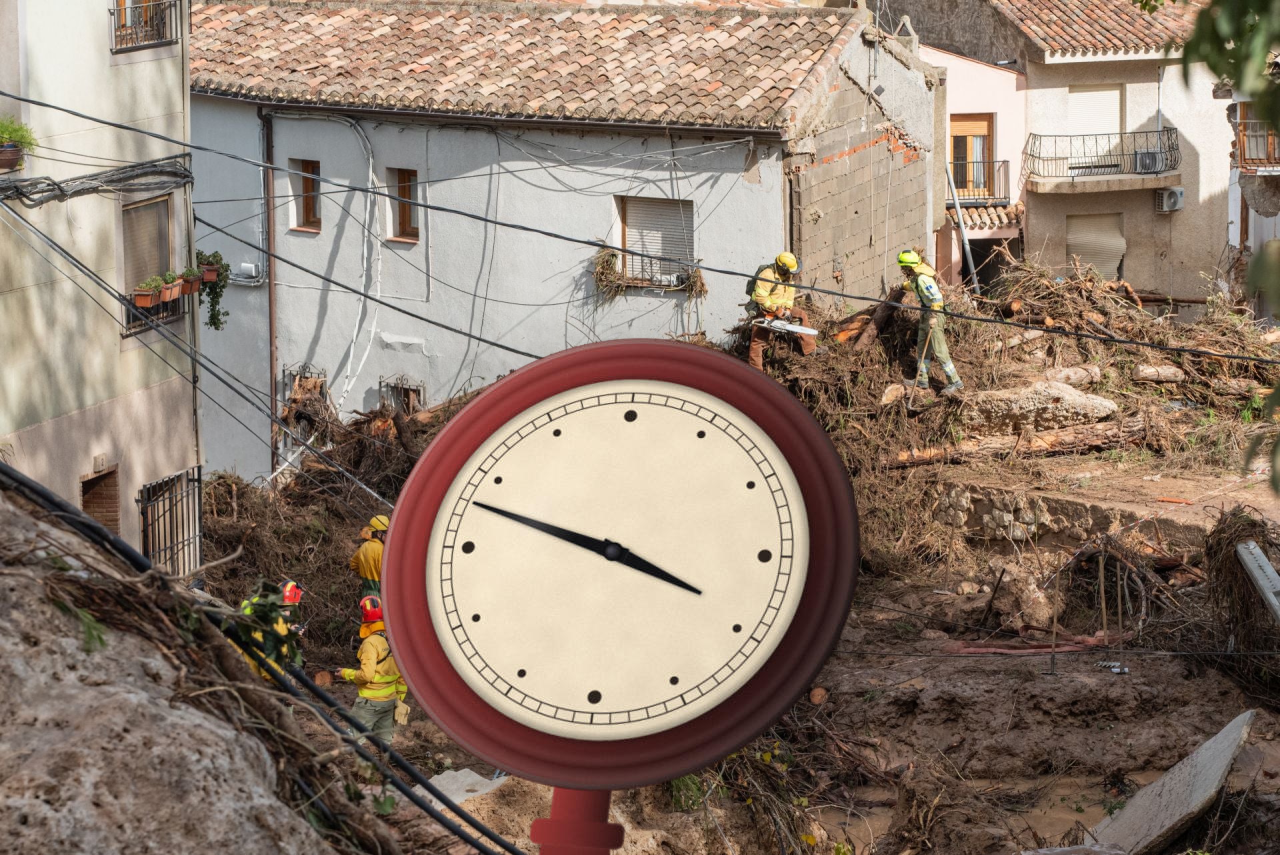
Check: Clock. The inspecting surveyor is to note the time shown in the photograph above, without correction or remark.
3:48
